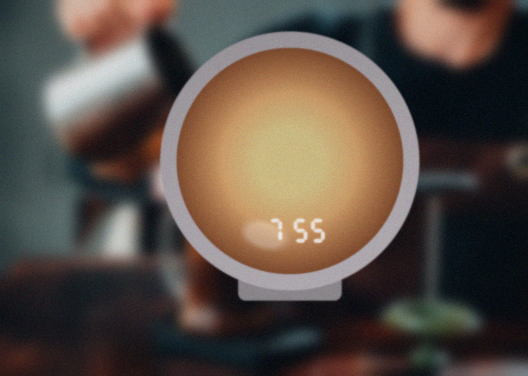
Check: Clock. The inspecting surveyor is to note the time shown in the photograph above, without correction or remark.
7:55
